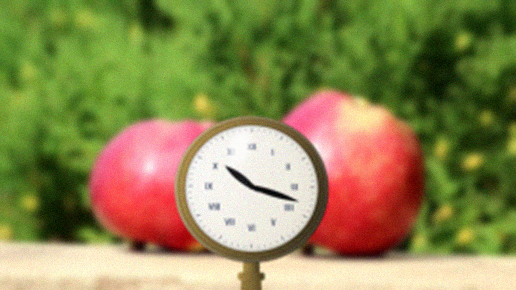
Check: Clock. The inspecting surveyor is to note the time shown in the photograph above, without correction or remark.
10:18
